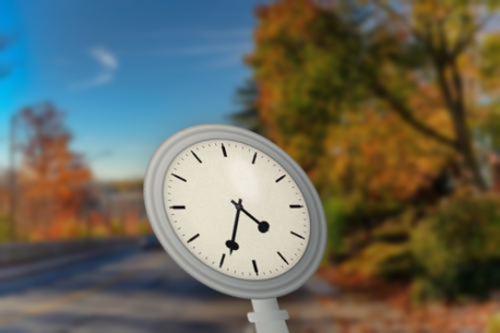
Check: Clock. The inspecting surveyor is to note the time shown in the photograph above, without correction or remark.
4:34
